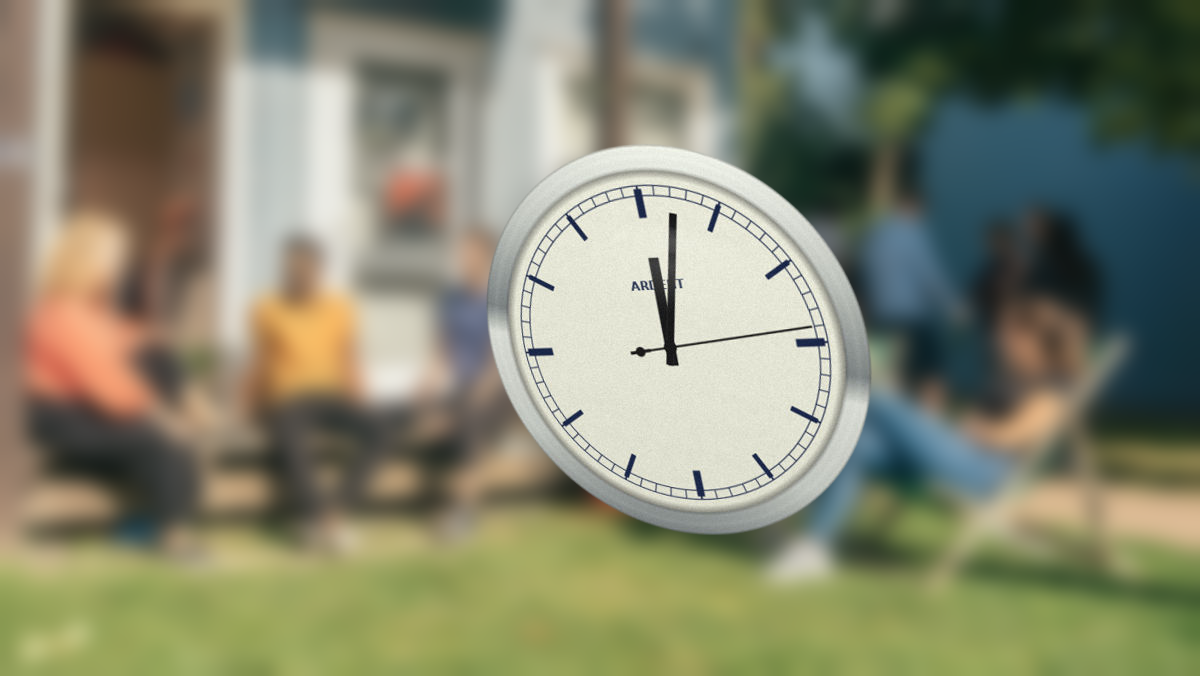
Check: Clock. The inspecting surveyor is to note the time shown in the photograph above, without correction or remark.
12:02:14
